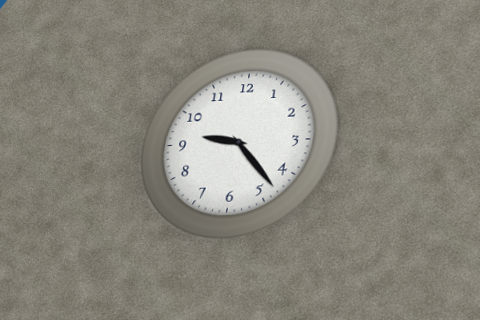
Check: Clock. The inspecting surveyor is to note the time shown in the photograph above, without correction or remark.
9:23
